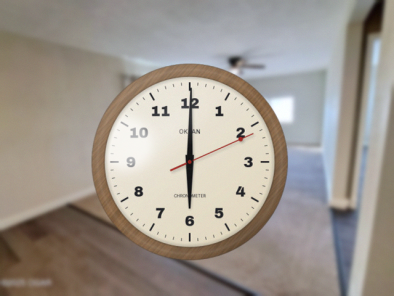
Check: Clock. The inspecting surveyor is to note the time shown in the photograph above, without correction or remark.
6:00:11
